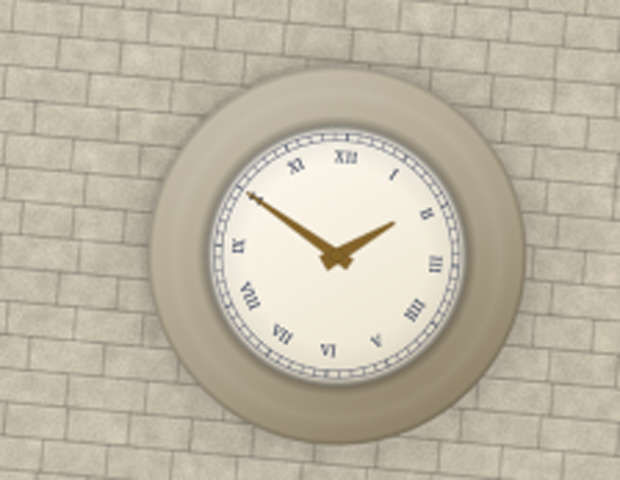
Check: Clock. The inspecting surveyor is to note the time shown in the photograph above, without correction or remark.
1:50
